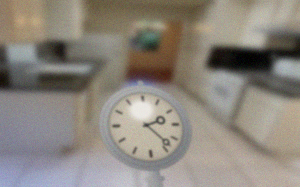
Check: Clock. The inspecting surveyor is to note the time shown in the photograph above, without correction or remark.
2:23
